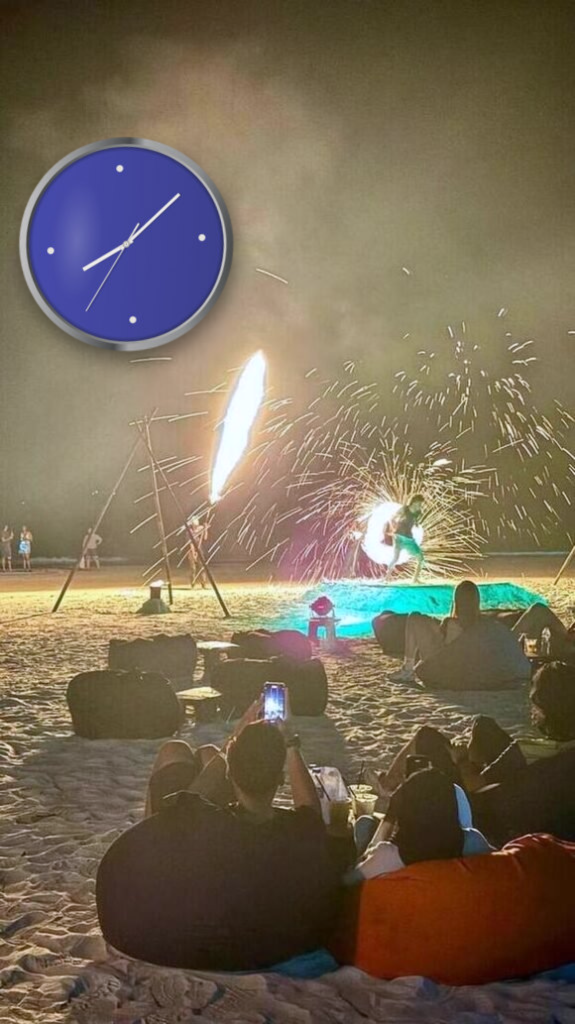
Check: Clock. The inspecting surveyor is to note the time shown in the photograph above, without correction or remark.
8:08:36
